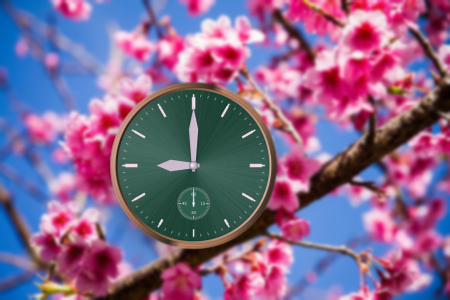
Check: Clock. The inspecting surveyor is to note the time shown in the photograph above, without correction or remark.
9:00
